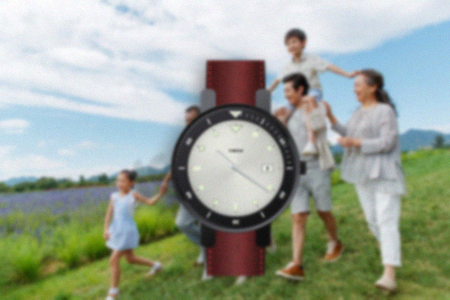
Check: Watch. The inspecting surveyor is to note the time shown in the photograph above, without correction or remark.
10:21
